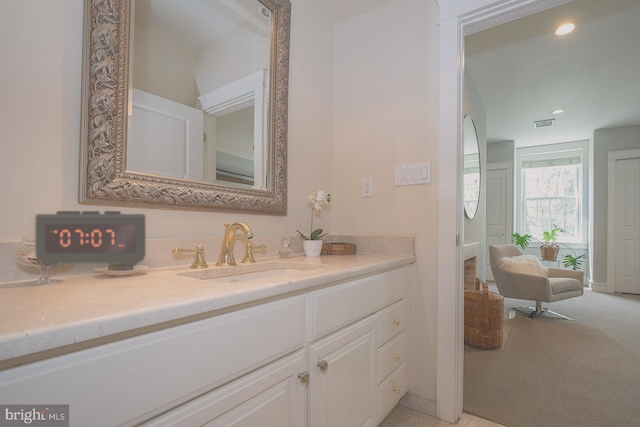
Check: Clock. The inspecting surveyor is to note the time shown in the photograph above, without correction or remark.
7:07
